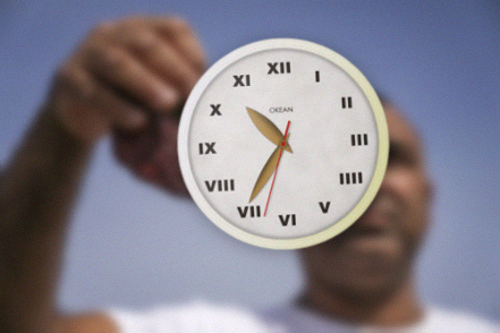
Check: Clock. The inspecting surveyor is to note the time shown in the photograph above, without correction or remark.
10:35:33
